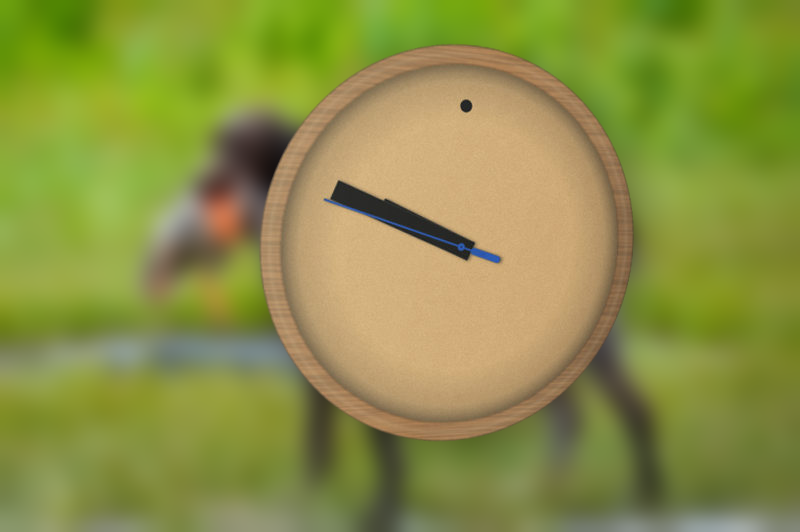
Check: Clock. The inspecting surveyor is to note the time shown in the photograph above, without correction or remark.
9:48:48
